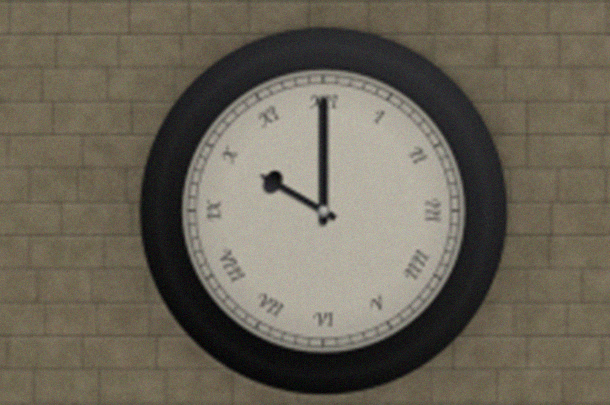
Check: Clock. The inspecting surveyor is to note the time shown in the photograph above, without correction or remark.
10:00
